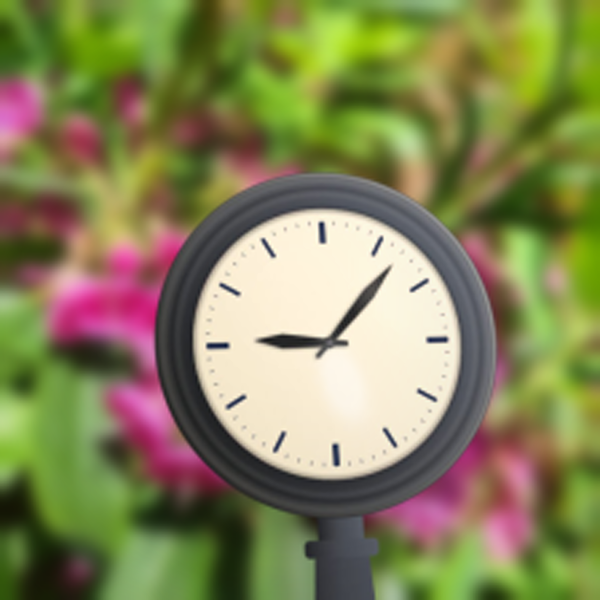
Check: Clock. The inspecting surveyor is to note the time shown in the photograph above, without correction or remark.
9:07
